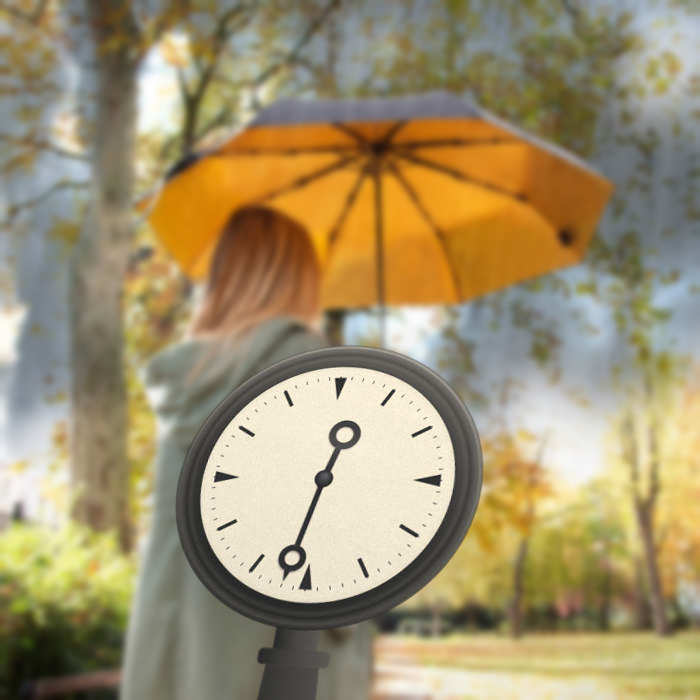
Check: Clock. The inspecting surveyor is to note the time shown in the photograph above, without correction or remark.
12:32
